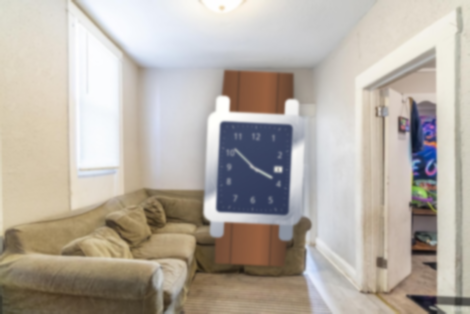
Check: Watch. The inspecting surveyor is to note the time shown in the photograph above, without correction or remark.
3:52
